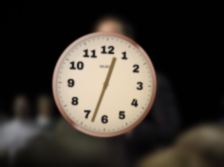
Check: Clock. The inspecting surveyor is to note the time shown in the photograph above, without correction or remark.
12:33
